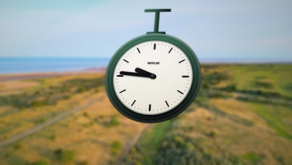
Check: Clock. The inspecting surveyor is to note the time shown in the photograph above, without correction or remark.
9:46
